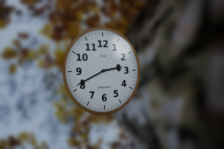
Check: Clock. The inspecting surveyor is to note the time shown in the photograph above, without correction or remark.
2:41
